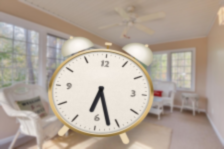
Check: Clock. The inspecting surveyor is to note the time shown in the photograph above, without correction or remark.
6:27
